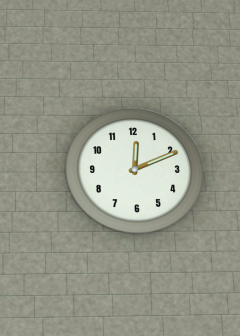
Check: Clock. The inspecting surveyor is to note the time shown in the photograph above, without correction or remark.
12:11
